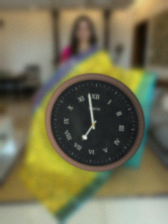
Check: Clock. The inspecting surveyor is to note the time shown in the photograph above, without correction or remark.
6:58
